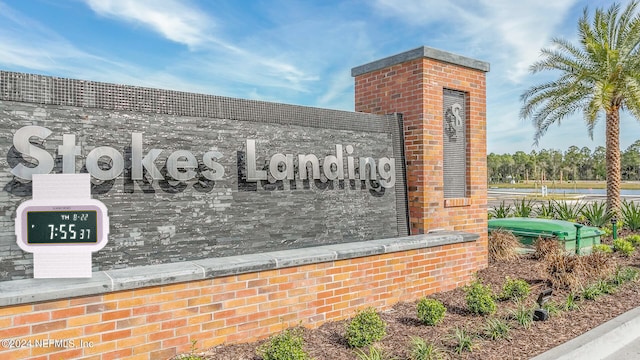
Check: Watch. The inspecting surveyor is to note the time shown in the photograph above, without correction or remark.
7:55:37
